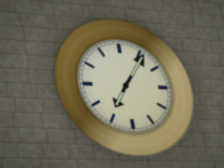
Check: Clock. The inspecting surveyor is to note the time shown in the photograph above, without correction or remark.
7:06
